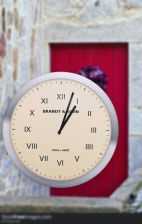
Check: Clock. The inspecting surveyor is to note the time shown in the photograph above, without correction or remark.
1:03
